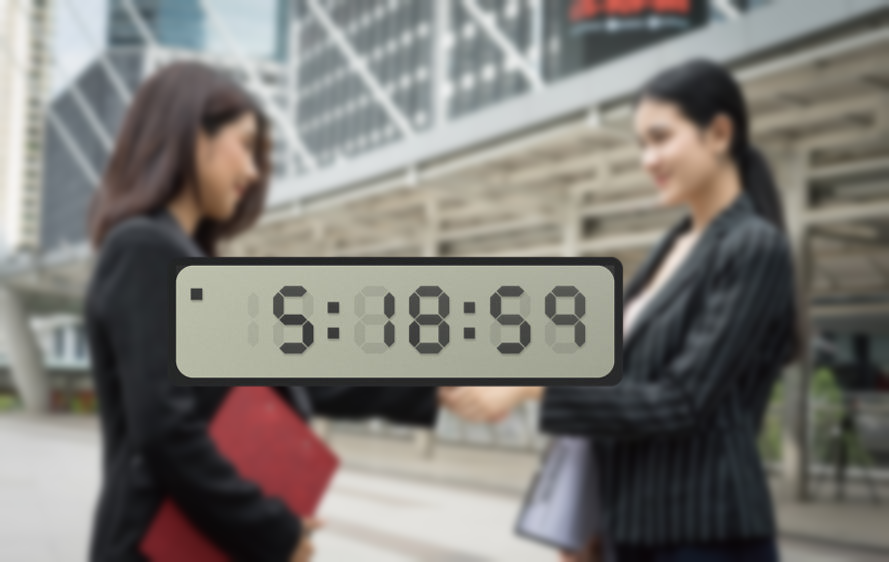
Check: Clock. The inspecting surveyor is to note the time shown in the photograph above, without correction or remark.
5:18:59
